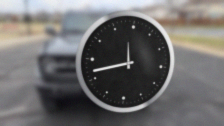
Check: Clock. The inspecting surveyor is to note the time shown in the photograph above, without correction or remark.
11:42
